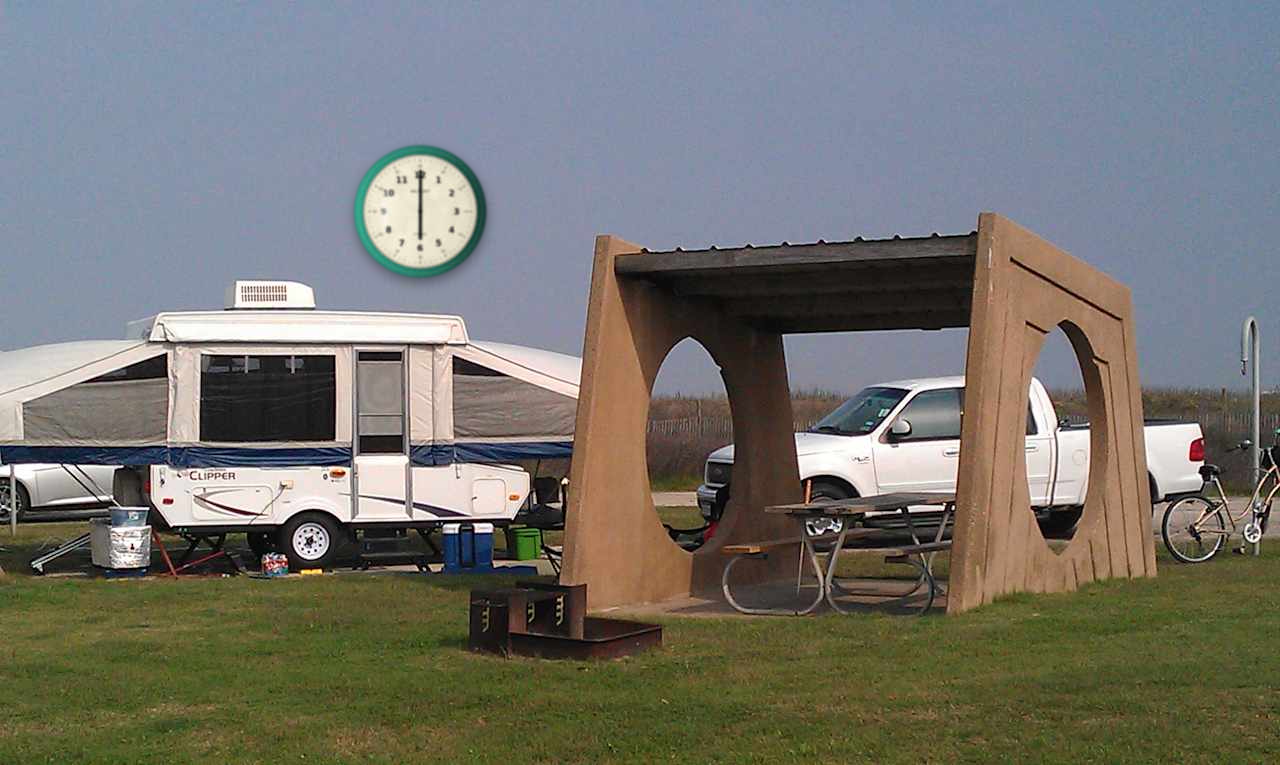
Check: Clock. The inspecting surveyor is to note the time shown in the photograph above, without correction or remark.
6:00
